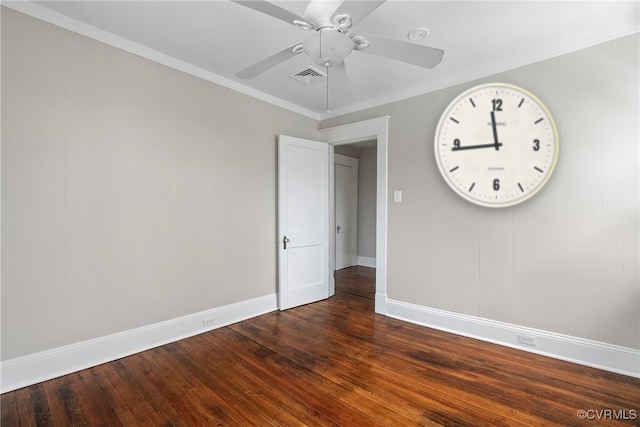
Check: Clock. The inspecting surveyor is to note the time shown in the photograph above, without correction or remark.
11:44
